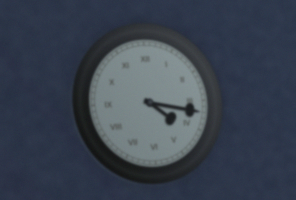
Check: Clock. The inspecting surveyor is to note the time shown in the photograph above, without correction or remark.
4:17
